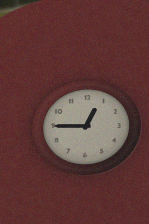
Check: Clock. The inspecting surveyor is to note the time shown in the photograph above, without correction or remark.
12:45
